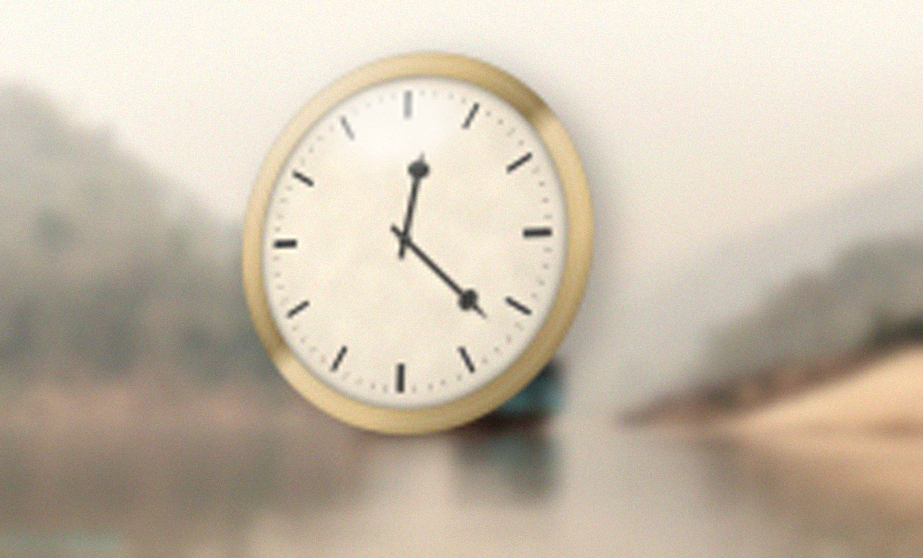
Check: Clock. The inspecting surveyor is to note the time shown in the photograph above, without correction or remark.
12:22
